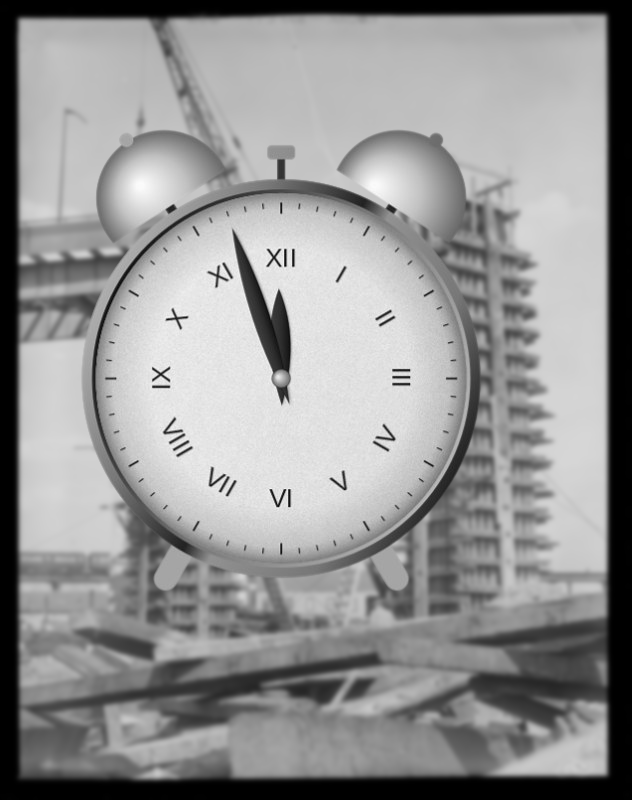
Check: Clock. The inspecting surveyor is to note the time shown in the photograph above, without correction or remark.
11:57
